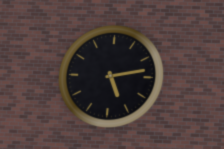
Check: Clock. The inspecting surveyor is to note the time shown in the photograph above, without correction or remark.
5:13
